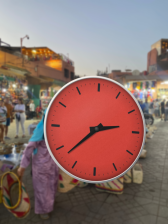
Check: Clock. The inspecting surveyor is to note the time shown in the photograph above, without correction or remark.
2:38
